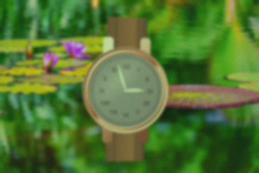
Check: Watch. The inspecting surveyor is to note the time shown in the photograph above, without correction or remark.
2:57
